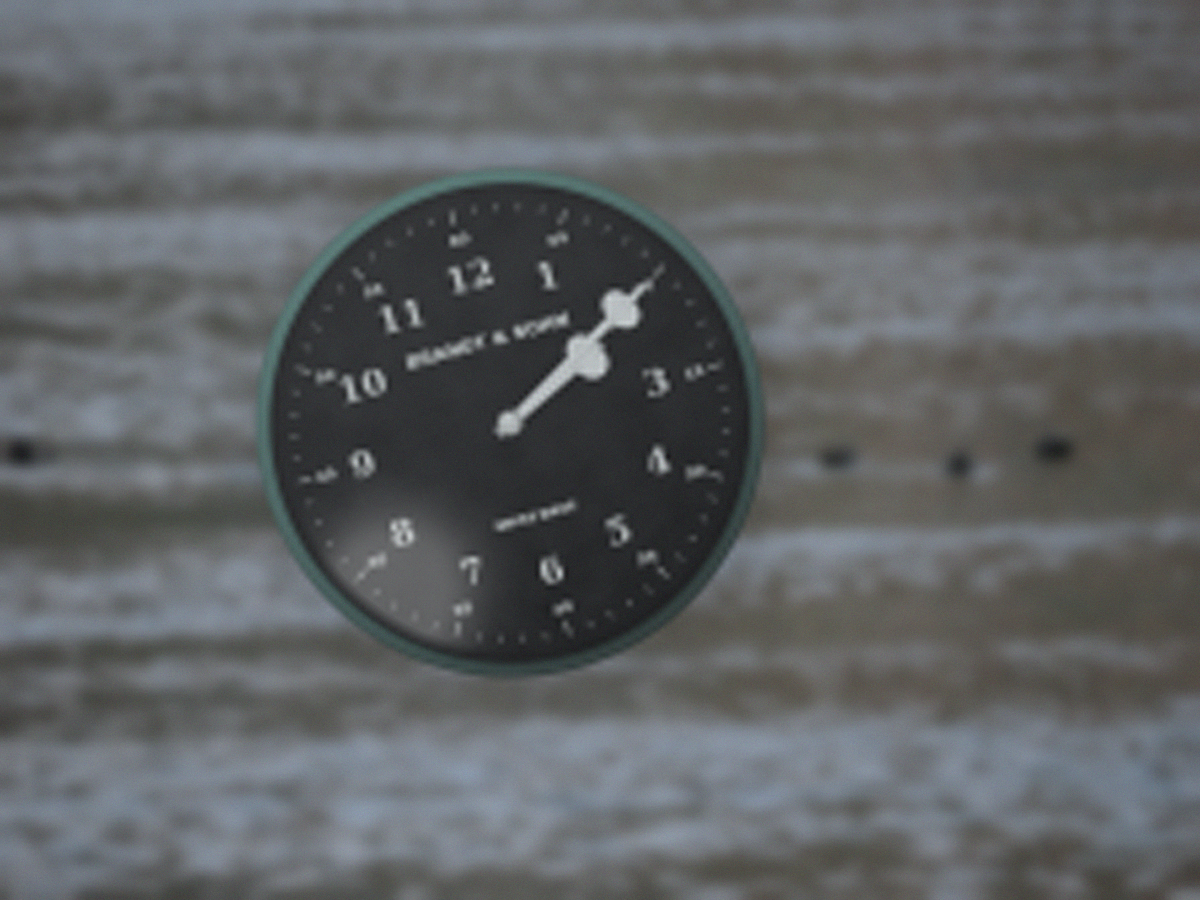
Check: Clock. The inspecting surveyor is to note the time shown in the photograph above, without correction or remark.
2:10
